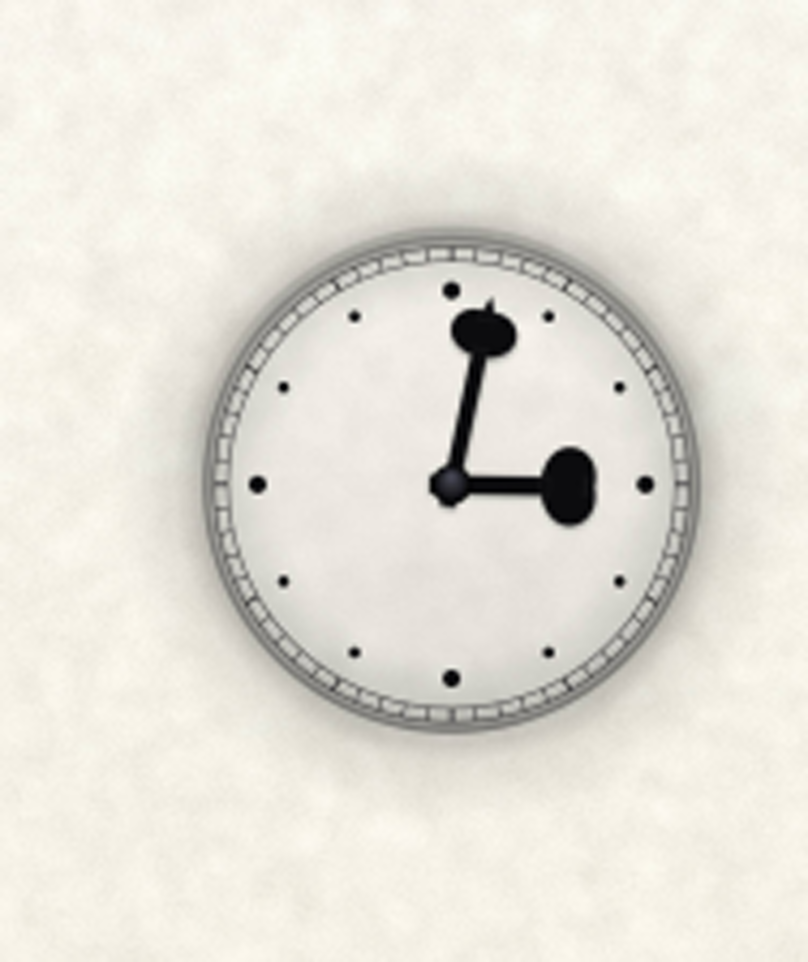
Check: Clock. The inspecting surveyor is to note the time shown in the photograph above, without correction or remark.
3:02
